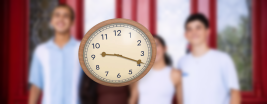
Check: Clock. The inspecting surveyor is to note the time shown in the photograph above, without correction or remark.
9:19
